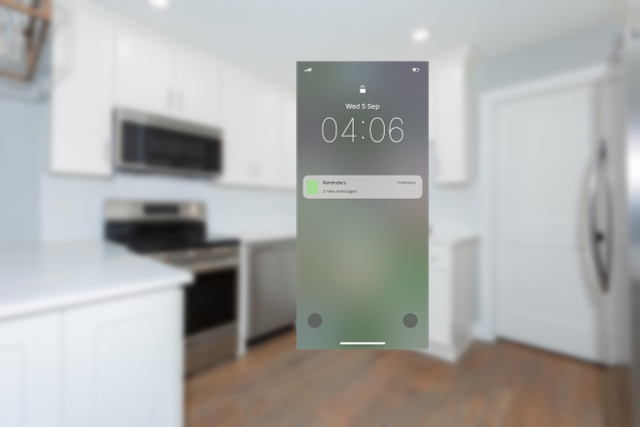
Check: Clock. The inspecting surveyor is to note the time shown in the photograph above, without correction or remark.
4:06
